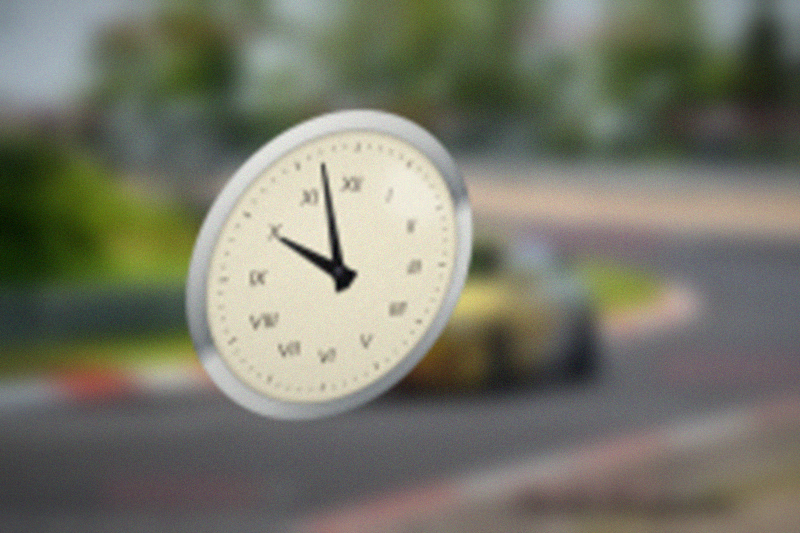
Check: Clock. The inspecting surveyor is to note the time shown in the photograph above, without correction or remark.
9:57
